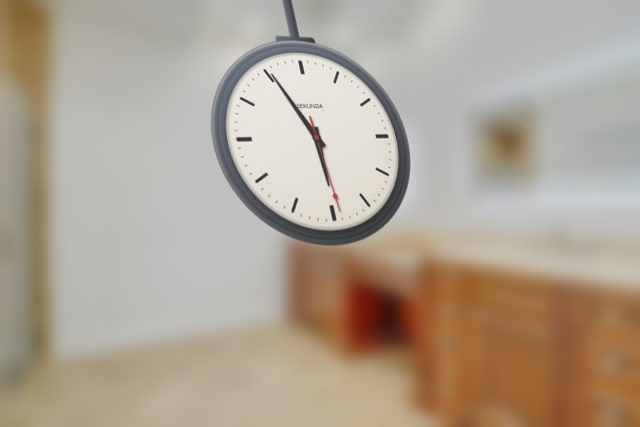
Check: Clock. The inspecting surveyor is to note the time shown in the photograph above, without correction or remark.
5:55:29
